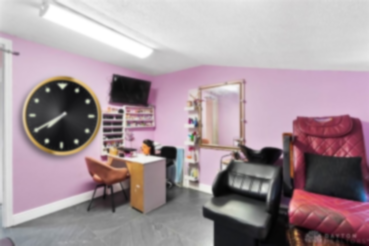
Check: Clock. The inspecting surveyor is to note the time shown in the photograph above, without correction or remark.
7:40
